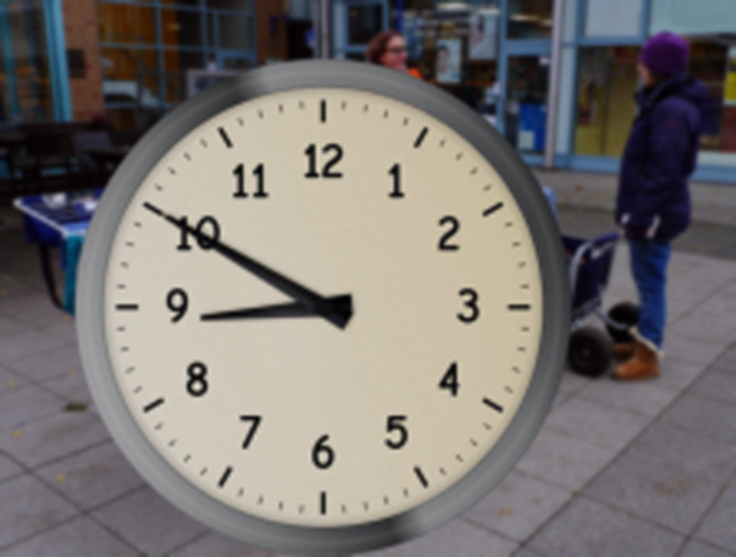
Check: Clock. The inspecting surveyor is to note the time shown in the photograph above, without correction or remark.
8:50
